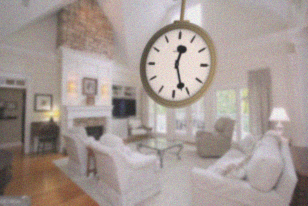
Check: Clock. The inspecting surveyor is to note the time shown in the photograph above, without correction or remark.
12:27
